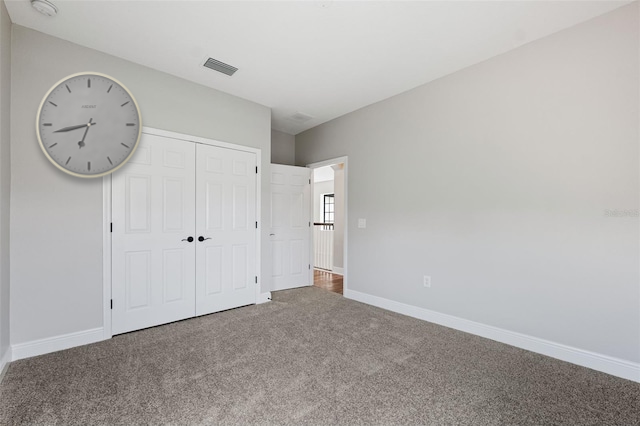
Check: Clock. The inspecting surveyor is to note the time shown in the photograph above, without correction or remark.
6:43
